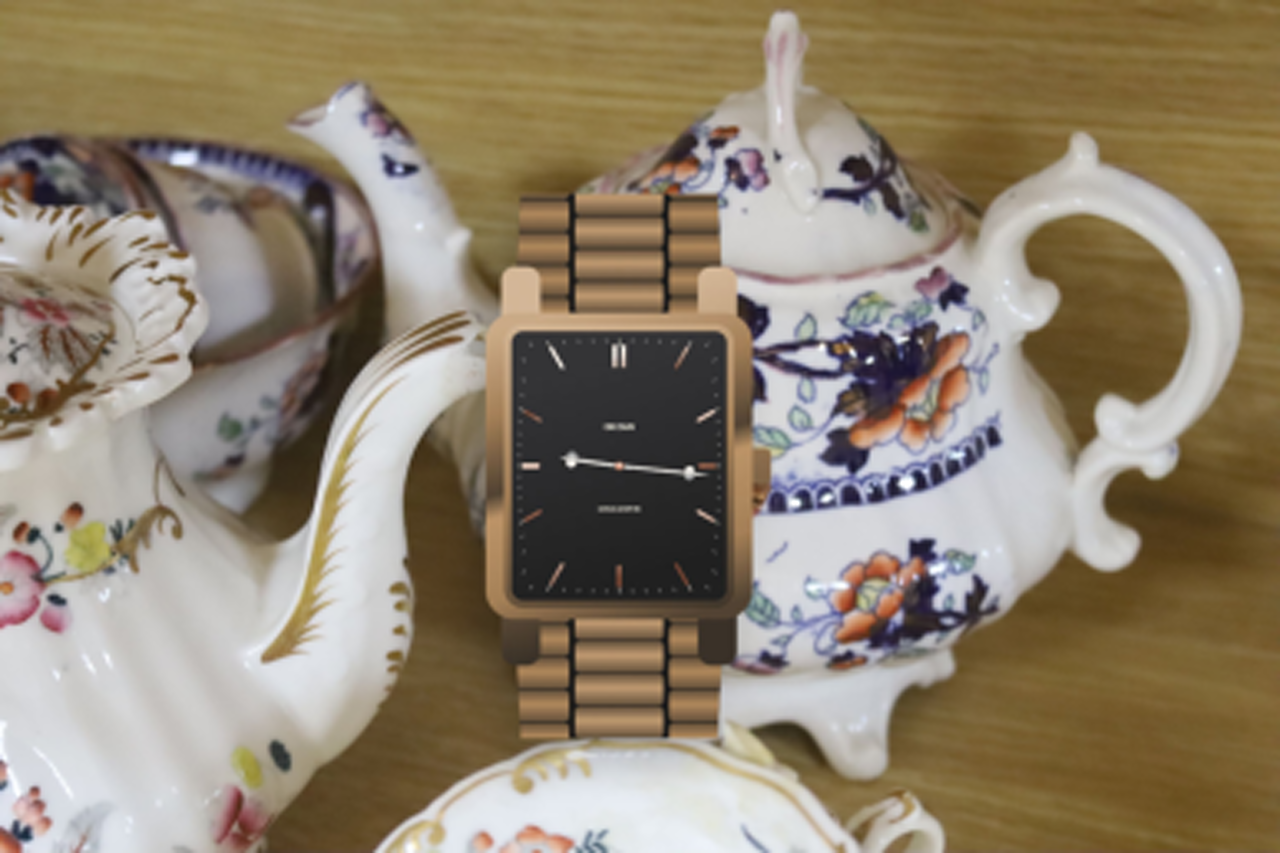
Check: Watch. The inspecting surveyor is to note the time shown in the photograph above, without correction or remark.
9:16
